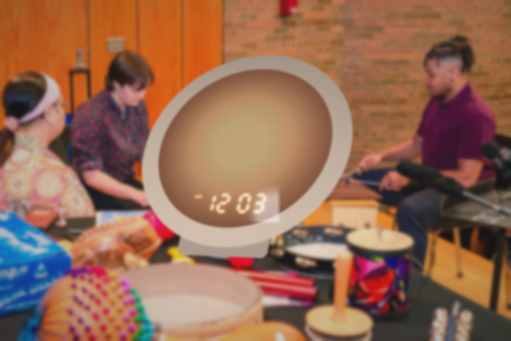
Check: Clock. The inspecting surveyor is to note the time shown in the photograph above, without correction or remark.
12:03
